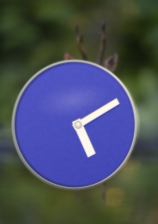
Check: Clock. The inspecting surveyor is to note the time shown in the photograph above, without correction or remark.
5:10
